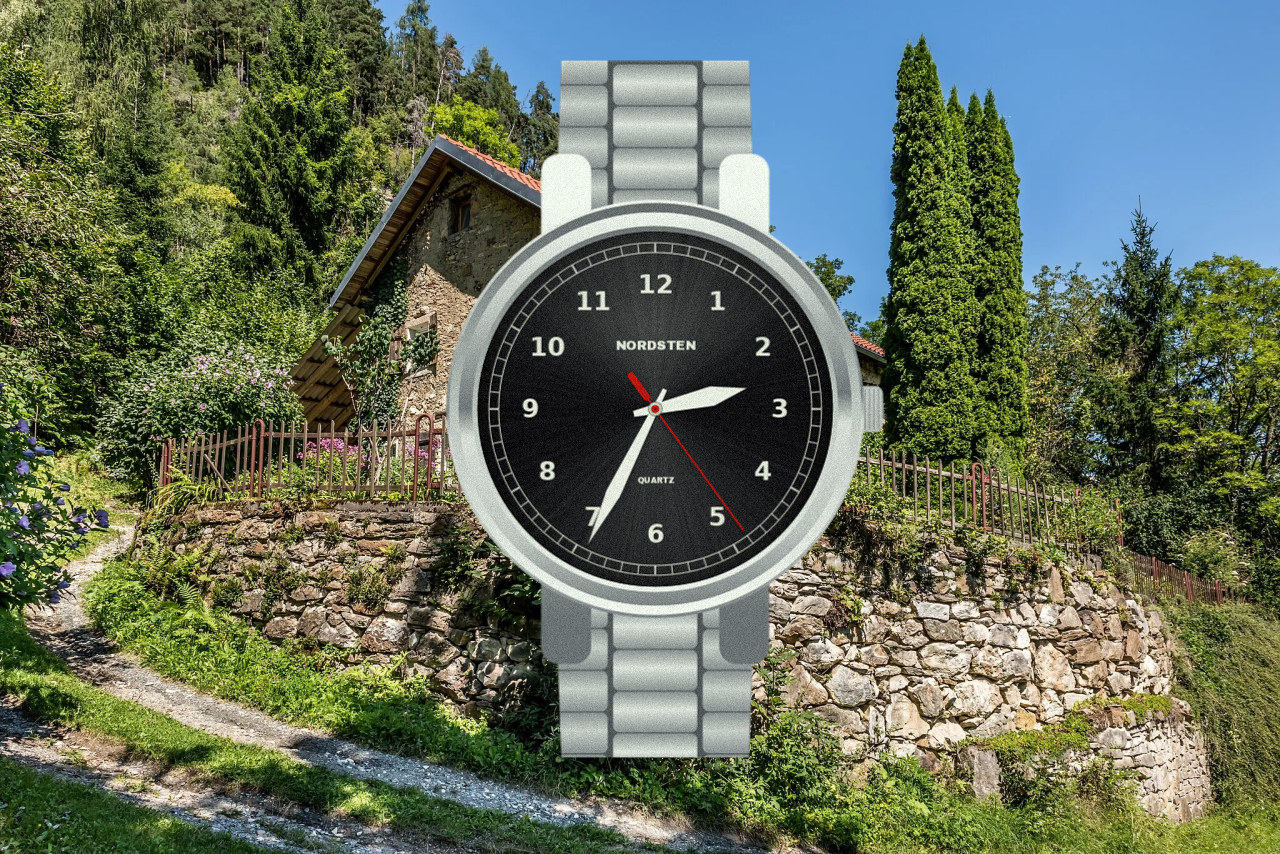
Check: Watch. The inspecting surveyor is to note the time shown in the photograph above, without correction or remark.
2:34:24
